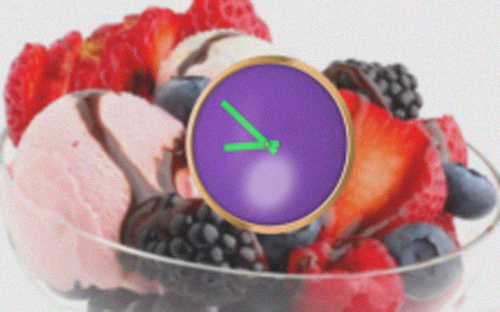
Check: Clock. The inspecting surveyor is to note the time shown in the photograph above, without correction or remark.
8:52
